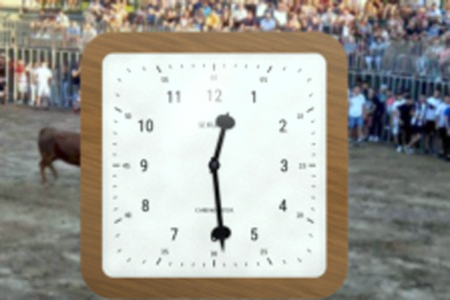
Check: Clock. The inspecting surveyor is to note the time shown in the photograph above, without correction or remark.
12:29
